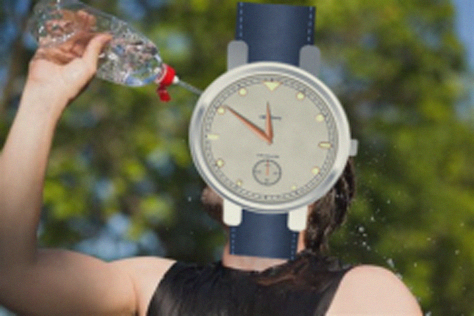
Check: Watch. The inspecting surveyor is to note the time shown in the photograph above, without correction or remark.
11:51
